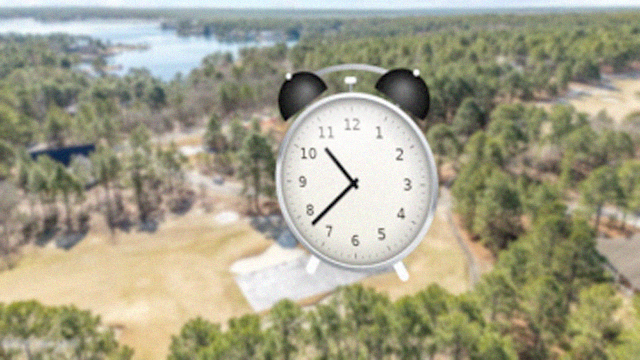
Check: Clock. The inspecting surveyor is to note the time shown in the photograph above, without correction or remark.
10:38
